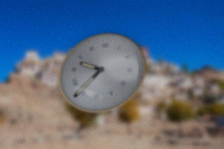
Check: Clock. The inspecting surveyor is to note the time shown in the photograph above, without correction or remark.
9:36
